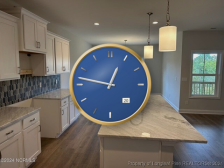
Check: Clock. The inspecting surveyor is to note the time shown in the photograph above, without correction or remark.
12:47
